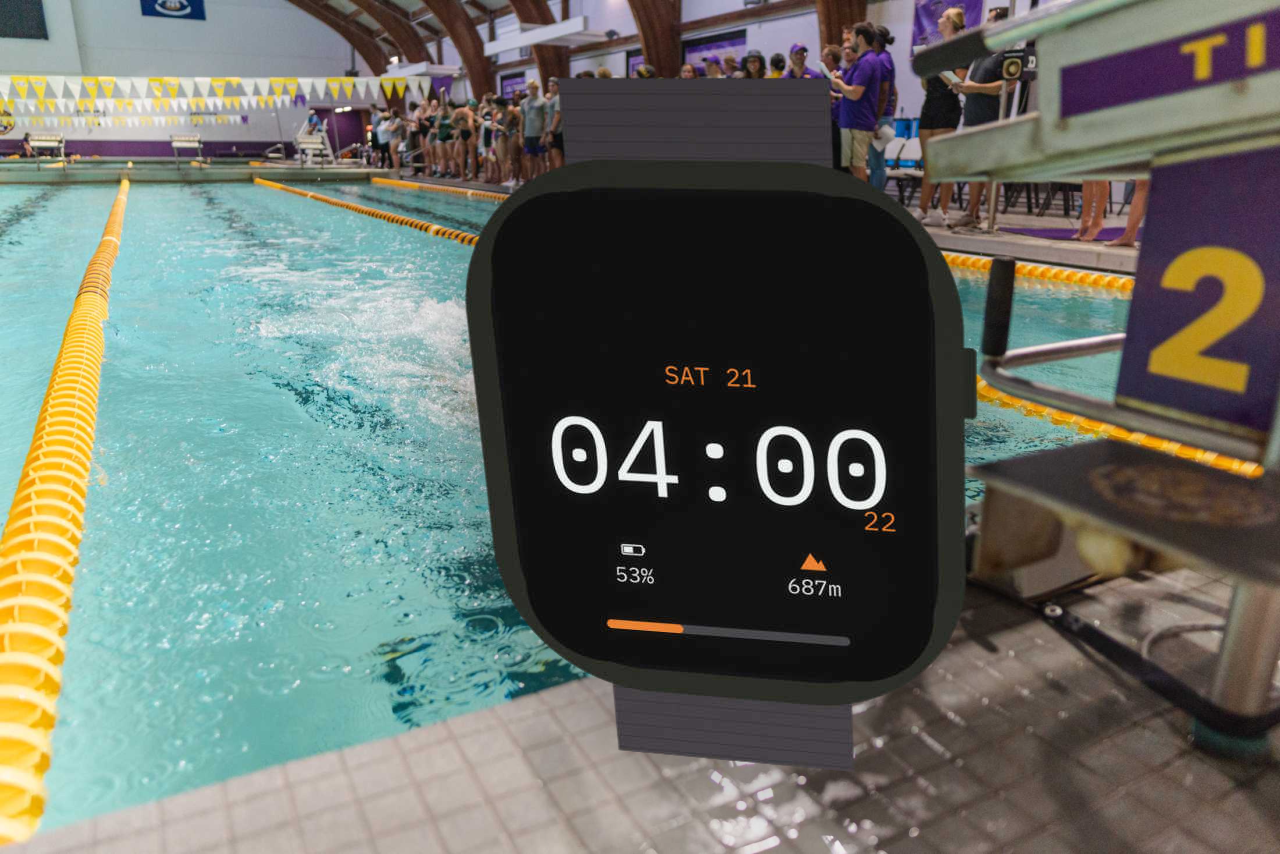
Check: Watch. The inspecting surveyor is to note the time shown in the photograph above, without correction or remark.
4:00:22
